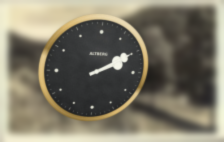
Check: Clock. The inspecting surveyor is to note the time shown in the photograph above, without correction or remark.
2:10
